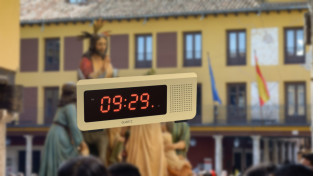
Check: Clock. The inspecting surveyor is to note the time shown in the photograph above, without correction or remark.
9:29
